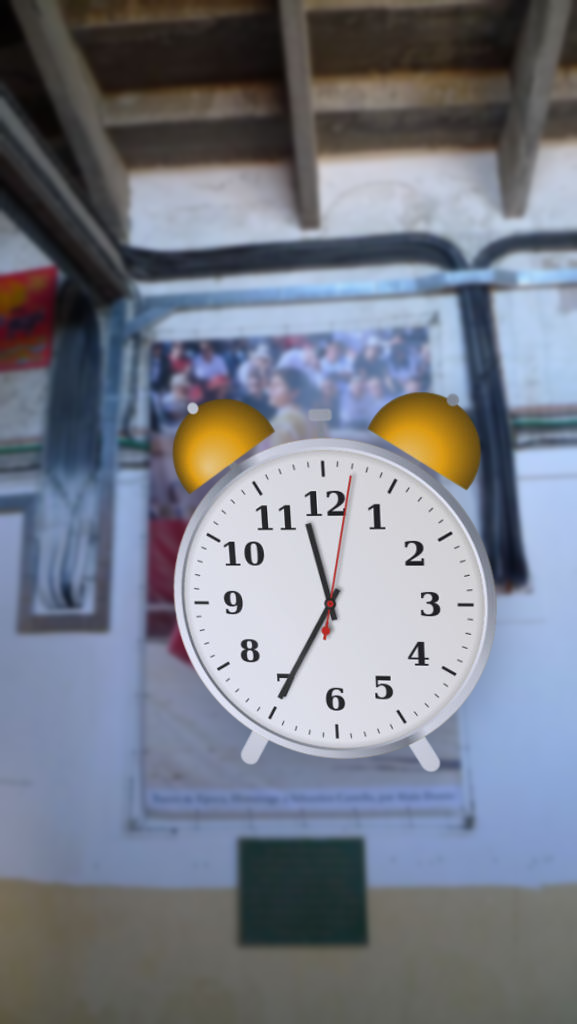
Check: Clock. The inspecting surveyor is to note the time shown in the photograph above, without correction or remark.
11:35:02
